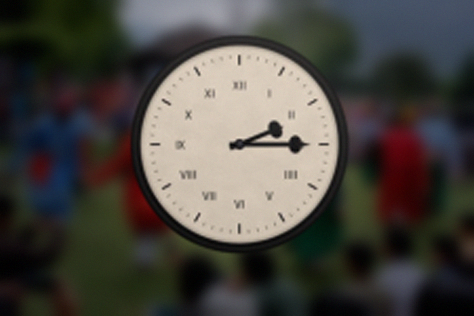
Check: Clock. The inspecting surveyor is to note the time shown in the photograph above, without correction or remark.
2:15
